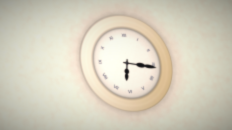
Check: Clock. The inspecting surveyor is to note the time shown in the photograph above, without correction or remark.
6:16
